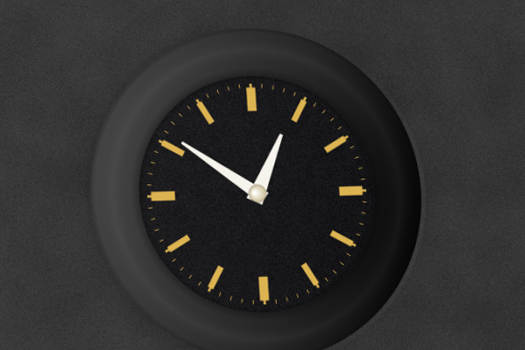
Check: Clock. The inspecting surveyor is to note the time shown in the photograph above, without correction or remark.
12:51
